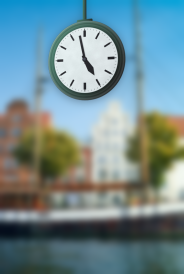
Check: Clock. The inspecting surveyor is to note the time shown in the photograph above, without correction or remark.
4:58
